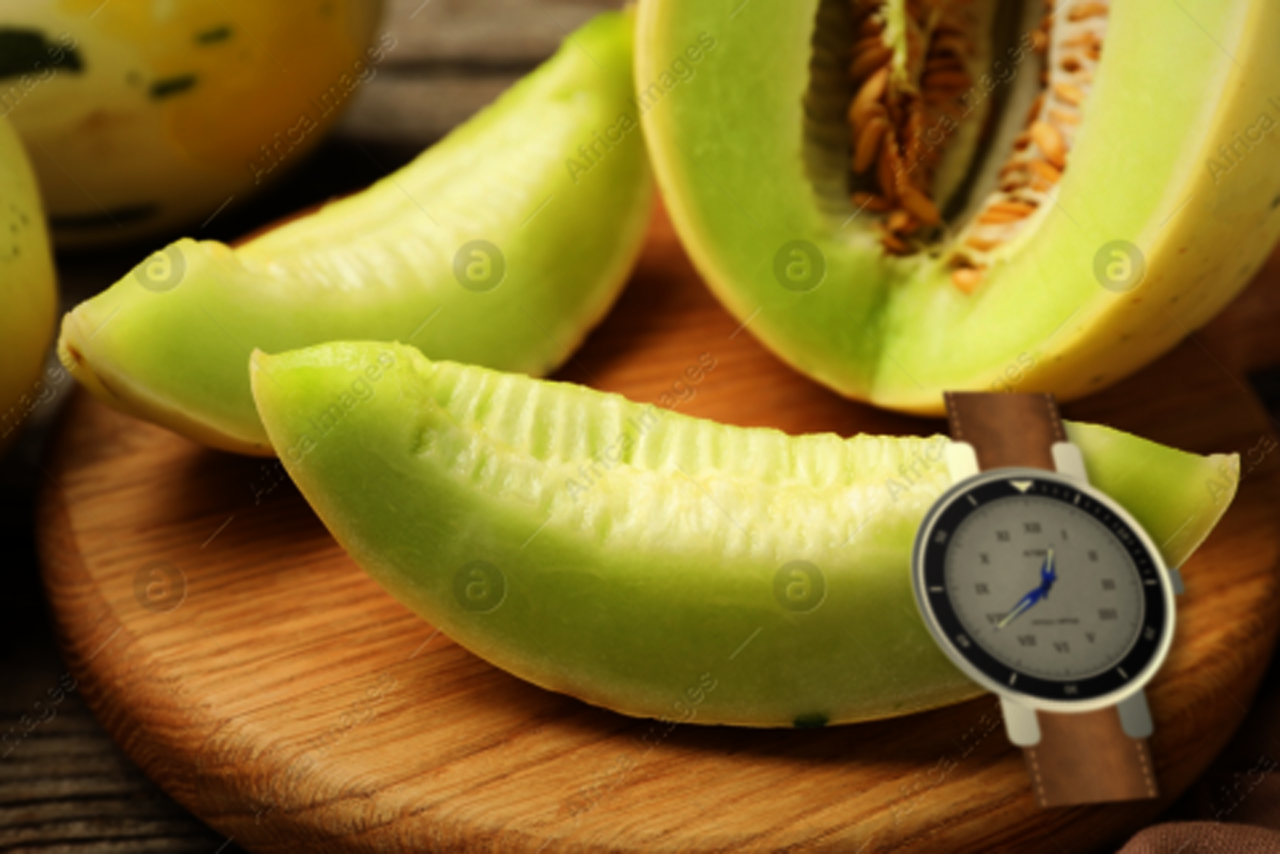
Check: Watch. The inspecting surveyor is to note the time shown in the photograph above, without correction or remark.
12:39
